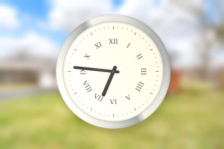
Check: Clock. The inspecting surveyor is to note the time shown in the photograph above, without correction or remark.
6:46
